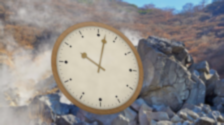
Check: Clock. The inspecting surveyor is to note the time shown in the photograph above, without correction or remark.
10:02
